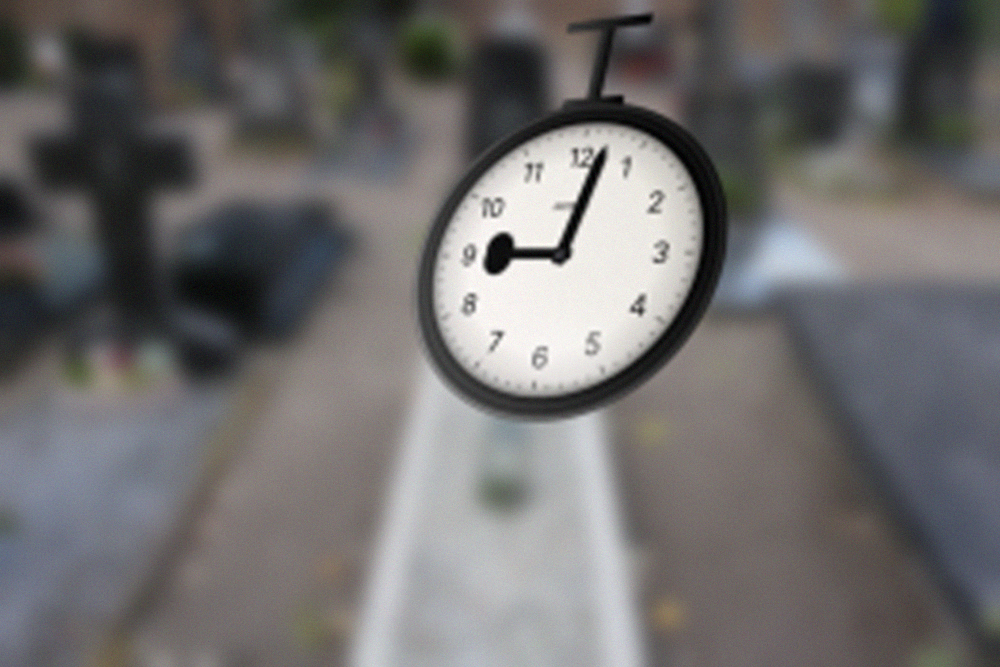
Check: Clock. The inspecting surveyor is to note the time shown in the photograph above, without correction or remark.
9:02
